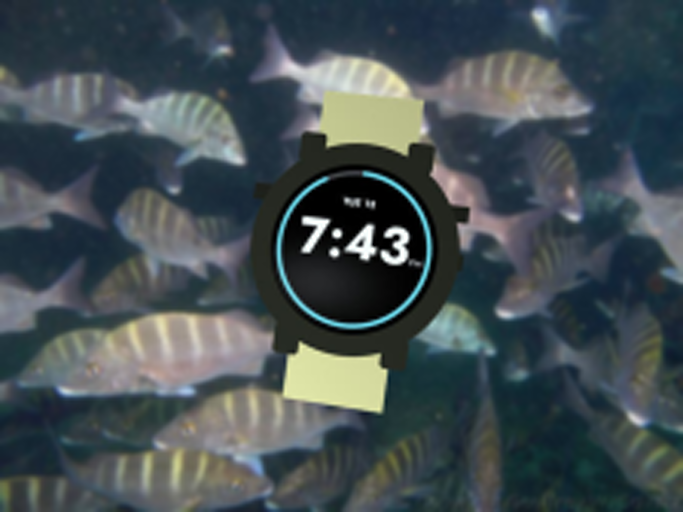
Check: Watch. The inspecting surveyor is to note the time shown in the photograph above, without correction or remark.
7:43
